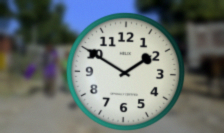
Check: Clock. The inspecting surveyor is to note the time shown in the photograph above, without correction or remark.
1:50
